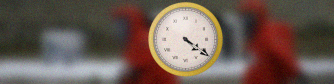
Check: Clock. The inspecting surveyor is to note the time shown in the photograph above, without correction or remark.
4:21
